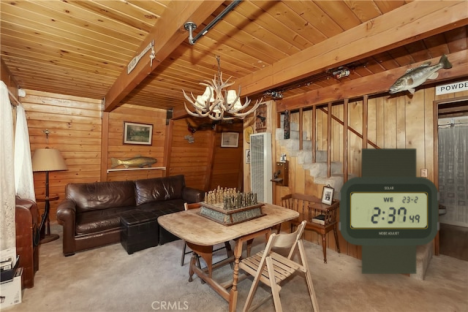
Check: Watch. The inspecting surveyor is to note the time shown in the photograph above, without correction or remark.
2:37
